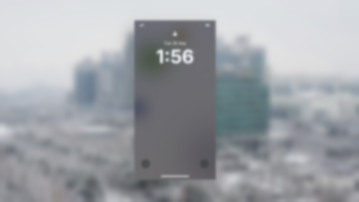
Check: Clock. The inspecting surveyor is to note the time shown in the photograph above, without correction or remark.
1:56
